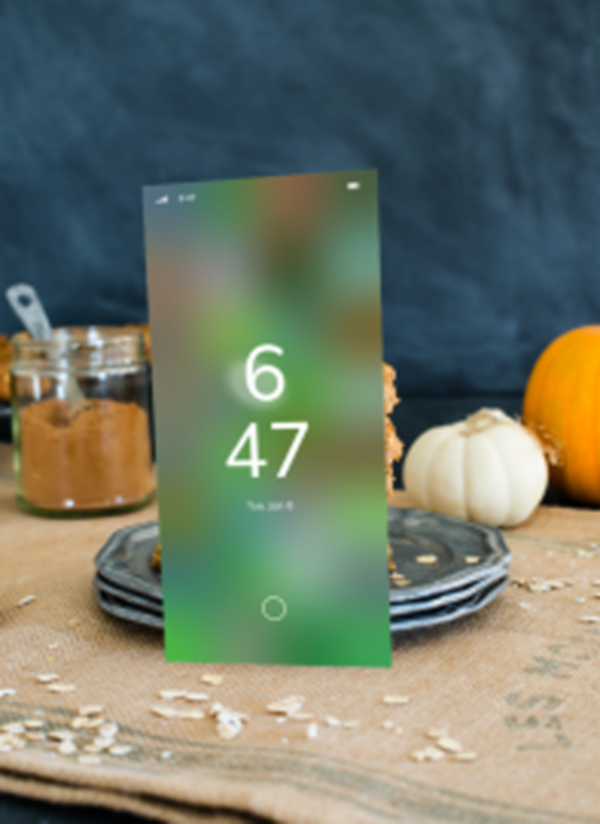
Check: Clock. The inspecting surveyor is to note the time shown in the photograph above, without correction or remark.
6:47
